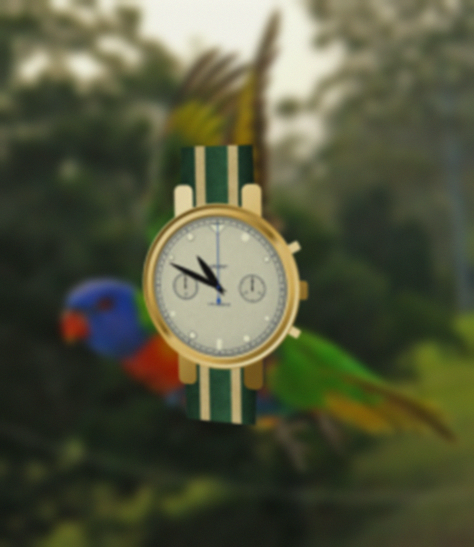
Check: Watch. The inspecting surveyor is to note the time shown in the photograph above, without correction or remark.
10:49
